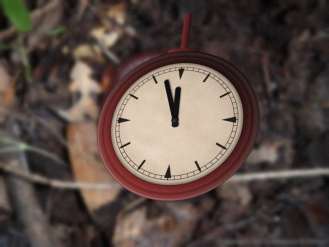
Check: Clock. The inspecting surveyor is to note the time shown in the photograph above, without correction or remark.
11:57
